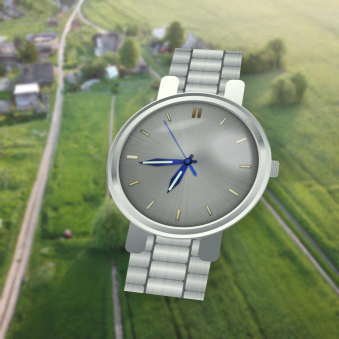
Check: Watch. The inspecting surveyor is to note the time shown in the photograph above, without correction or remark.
6:43:54
